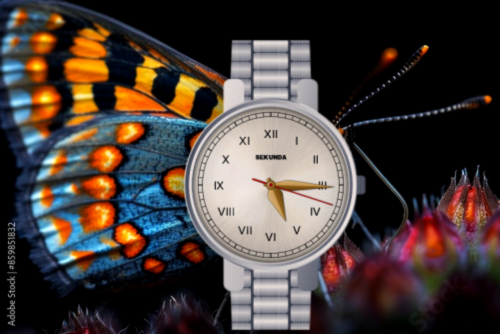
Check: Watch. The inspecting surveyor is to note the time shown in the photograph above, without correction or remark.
5:15:18
